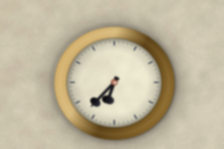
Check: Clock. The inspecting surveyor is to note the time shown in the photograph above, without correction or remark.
6:37
